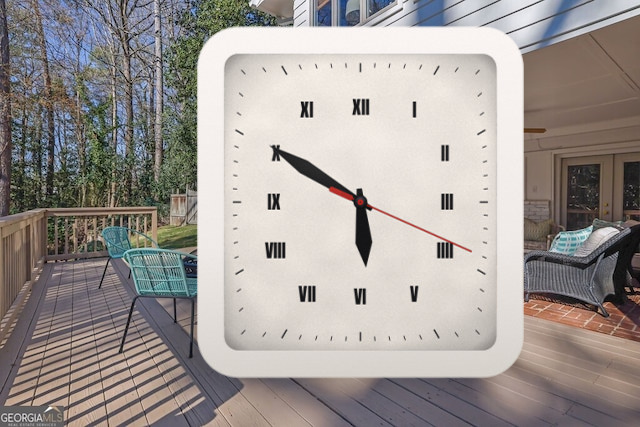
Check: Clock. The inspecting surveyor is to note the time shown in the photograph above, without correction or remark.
5:50:19
